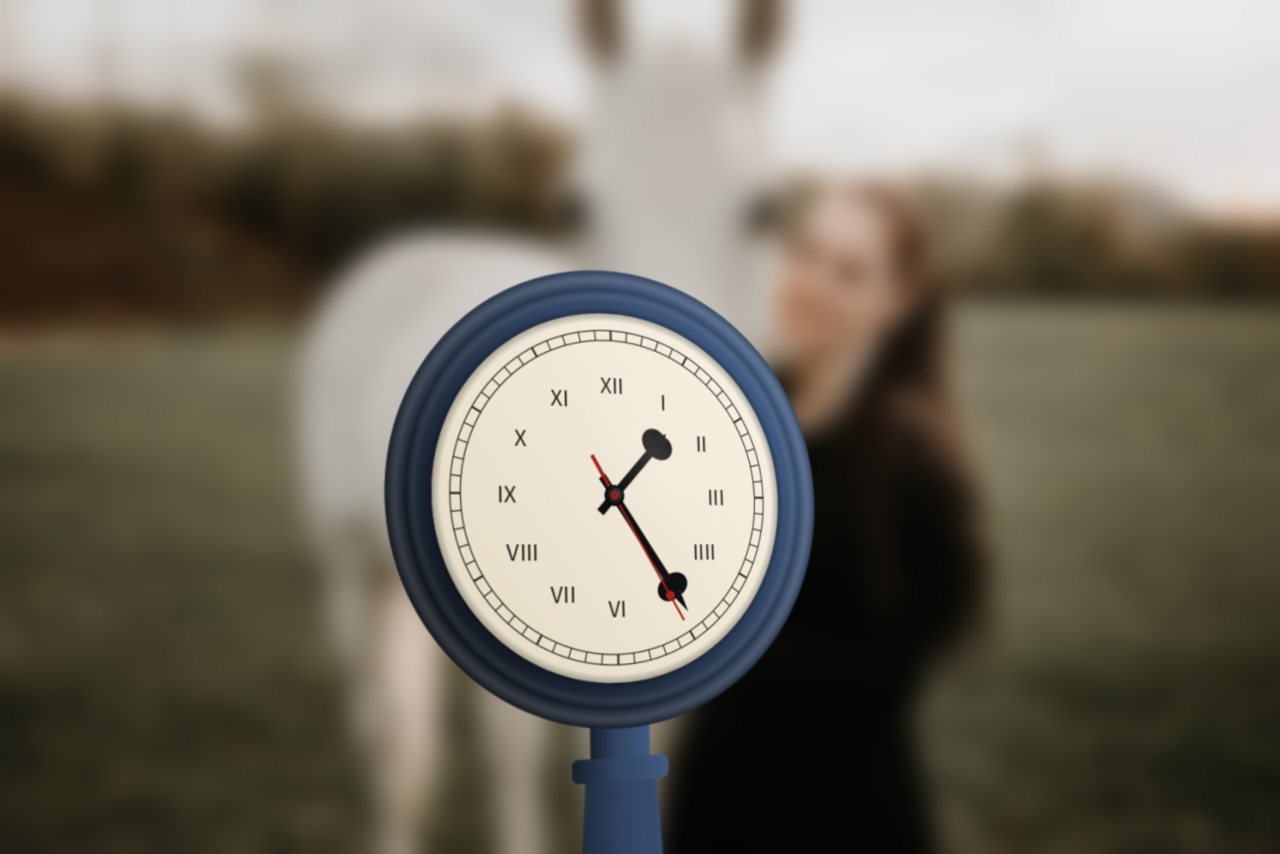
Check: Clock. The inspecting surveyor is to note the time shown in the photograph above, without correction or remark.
1:24:25
